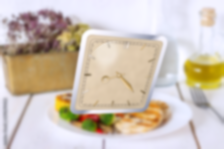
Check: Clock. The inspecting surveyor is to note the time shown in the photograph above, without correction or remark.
8:22
